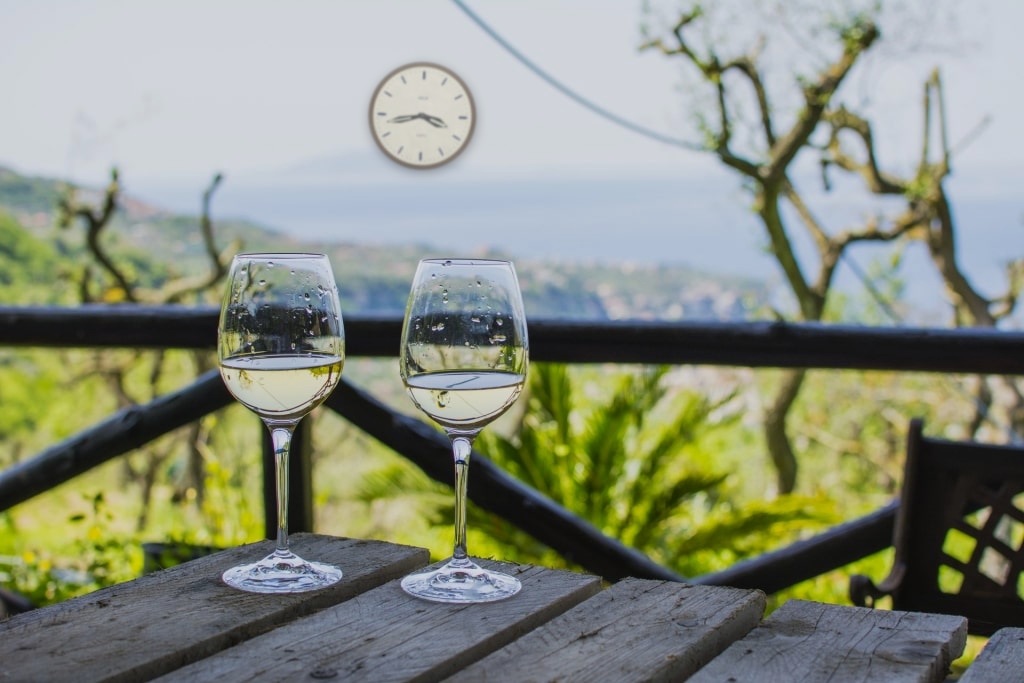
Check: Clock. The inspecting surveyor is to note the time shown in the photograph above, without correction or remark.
3:43
